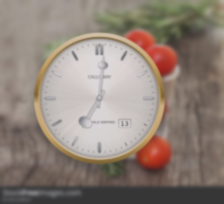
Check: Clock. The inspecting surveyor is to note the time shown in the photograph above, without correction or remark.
7:01
